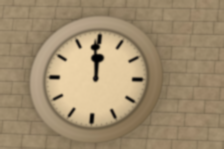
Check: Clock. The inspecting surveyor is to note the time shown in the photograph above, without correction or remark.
11:59
